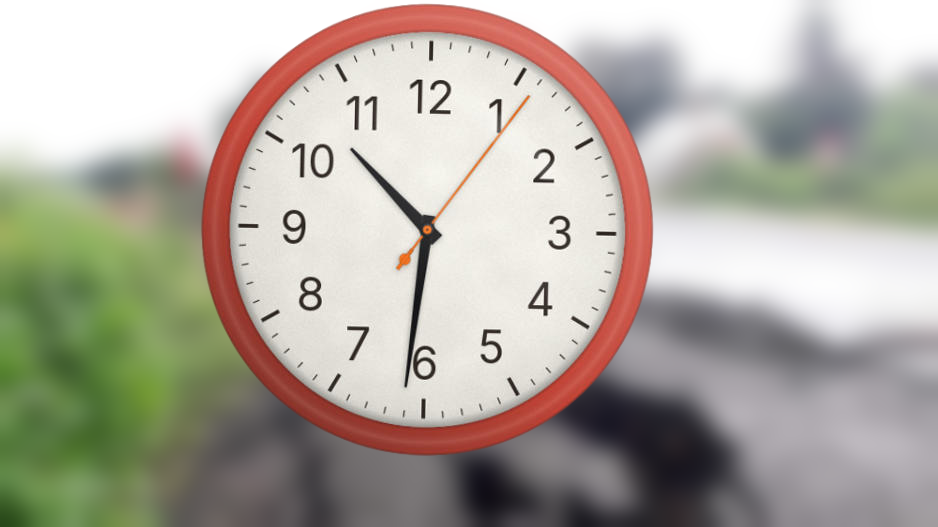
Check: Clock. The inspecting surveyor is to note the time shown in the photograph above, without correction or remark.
10:31:06
